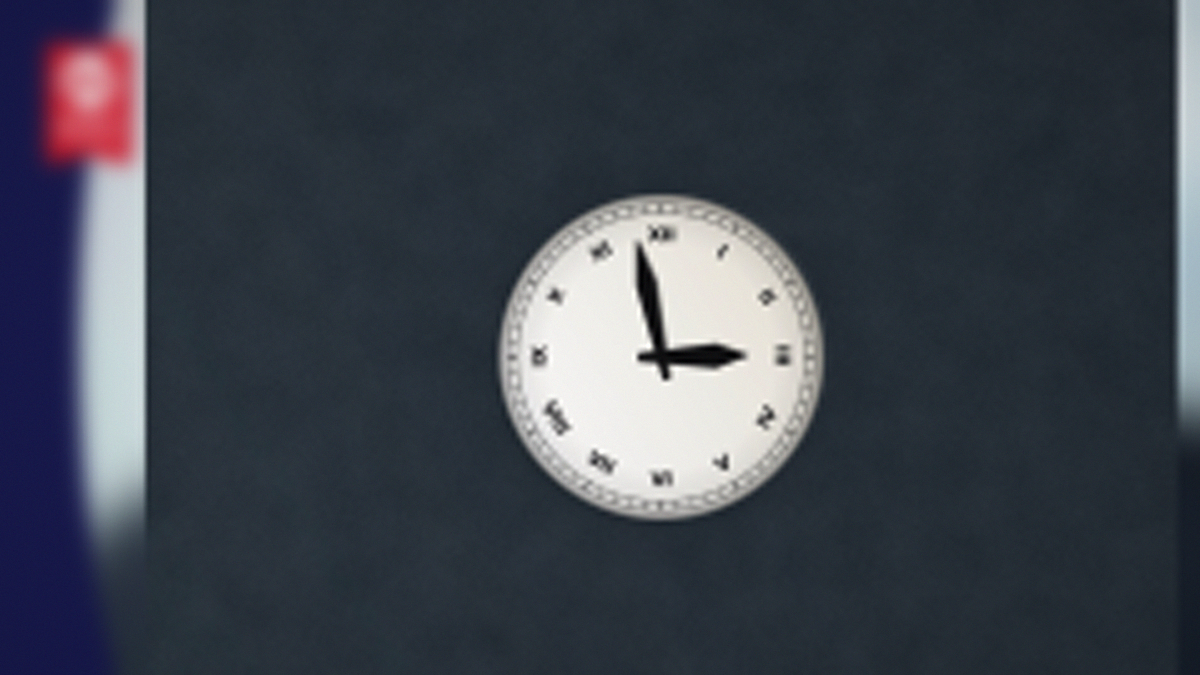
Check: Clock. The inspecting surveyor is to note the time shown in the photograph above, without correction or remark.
2:58
